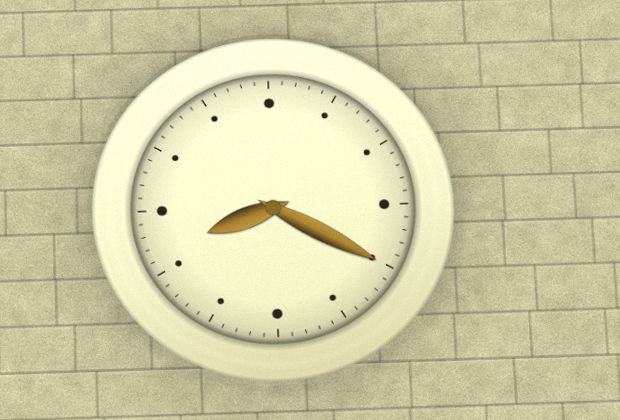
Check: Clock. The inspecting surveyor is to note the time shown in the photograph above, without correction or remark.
8:20
